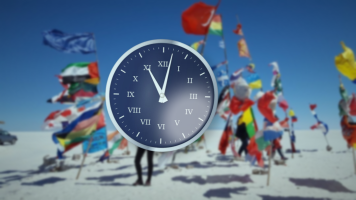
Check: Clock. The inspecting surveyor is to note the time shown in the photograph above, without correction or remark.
11:02
